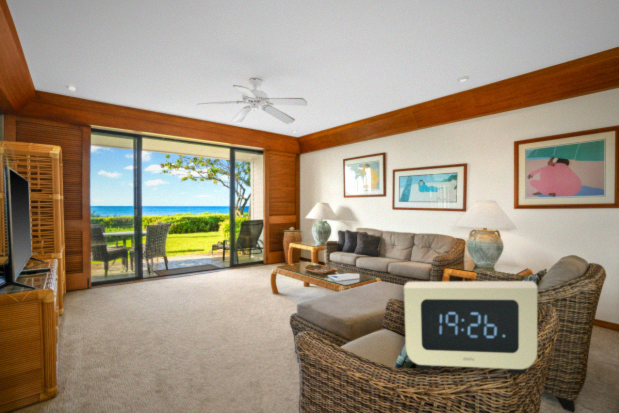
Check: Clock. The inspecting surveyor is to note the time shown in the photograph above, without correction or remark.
19:26
